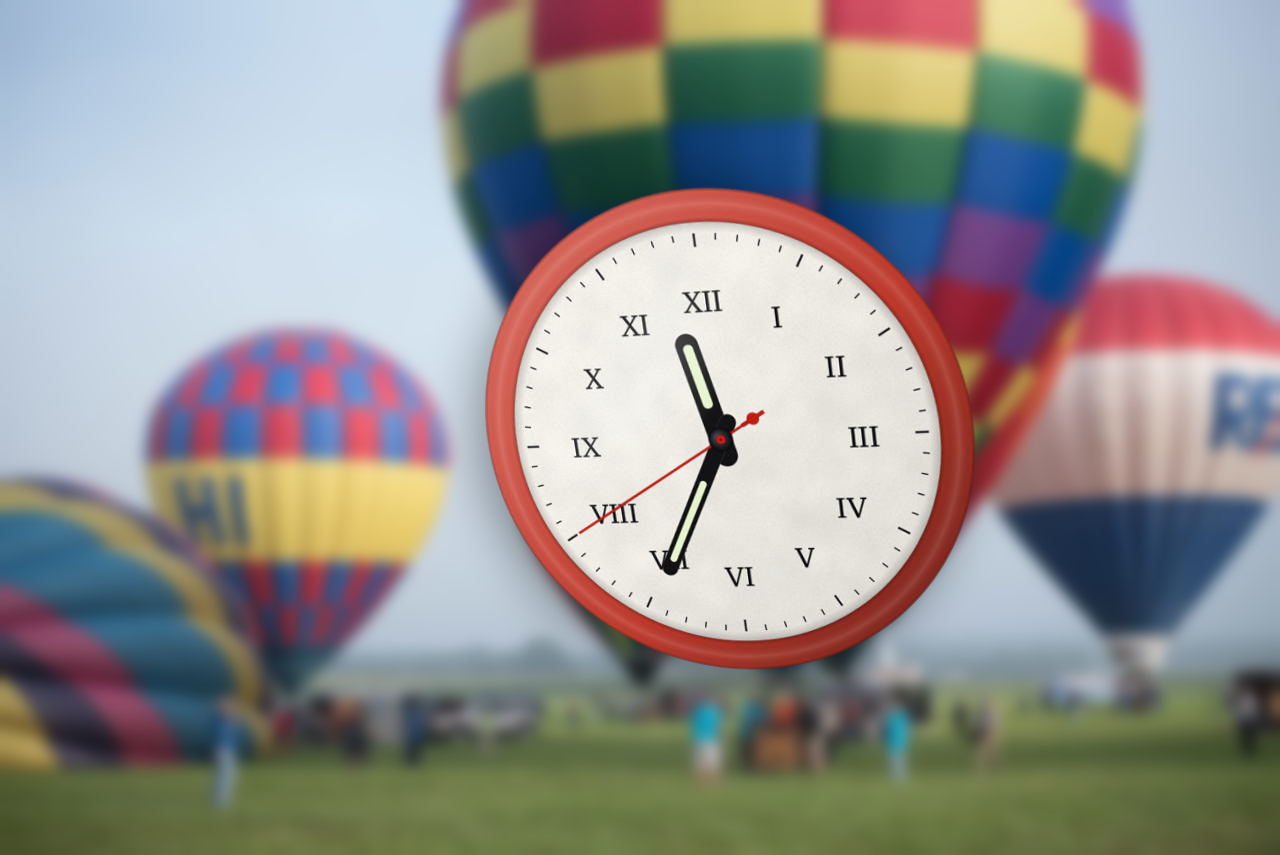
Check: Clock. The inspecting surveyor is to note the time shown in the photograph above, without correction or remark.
11:34:40
